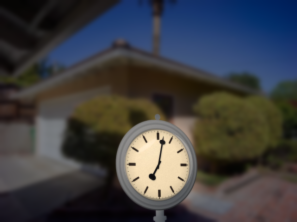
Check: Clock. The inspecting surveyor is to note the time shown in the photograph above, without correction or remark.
7:02
